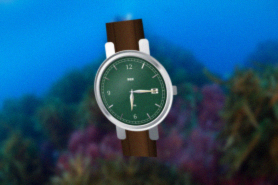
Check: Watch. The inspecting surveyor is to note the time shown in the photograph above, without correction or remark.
6:15
